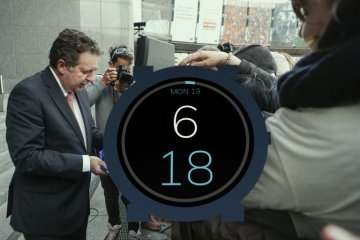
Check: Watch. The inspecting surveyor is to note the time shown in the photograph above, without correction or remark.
6:18
